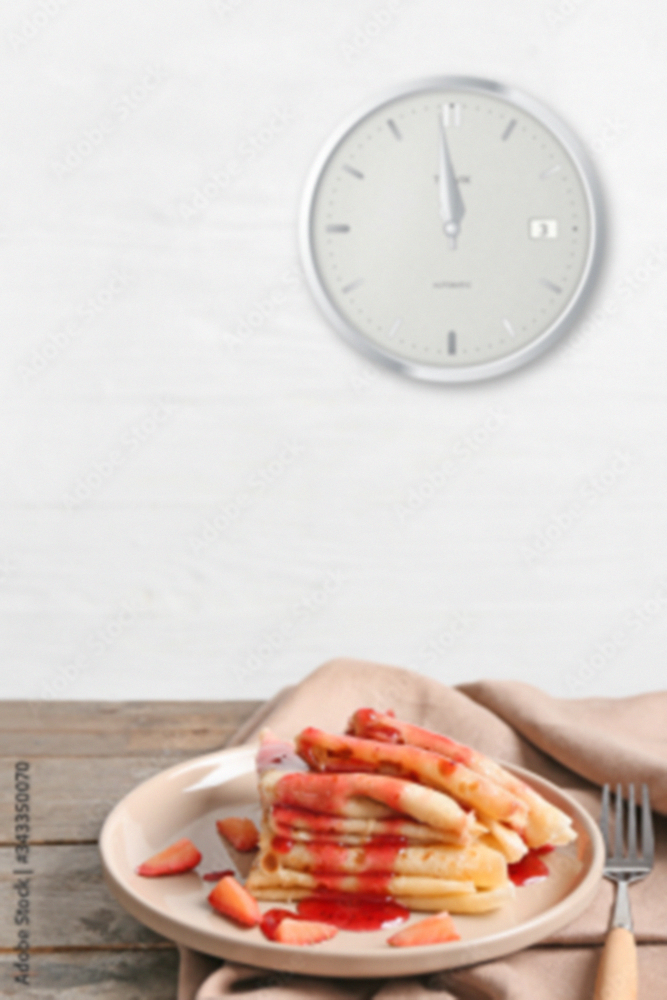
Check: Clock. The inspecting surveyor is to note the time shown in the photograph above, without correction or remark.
11:59
